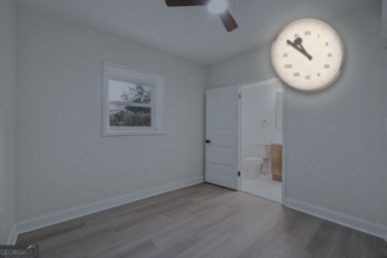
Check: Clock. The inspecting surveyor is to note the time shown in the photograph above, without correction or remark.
10:51
